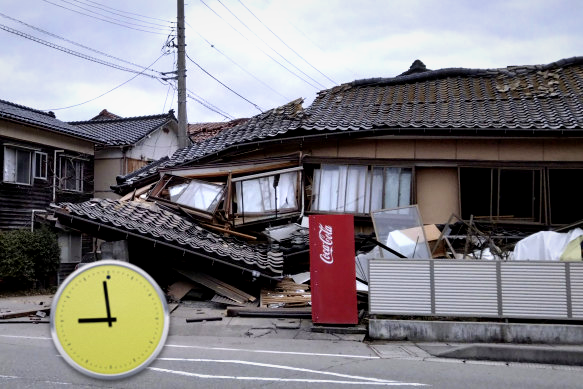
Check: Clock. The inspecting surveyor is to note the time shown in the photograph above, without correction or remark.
8:59
